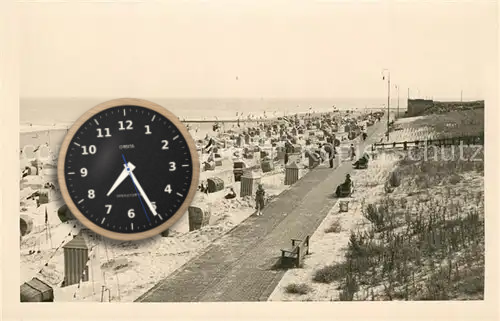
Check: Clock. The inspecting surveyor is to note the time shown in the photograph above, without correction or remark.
7:25:27
